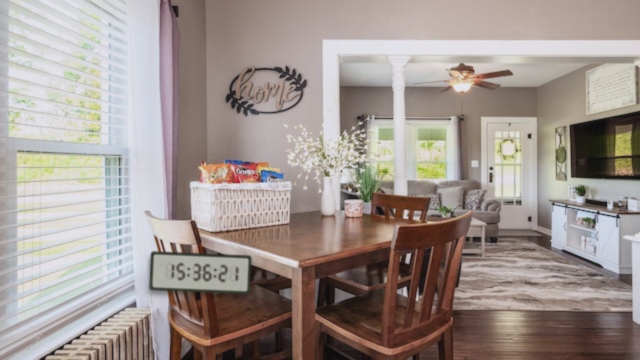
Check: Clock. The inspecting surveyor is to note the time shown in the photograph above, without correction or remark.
15:36:21
